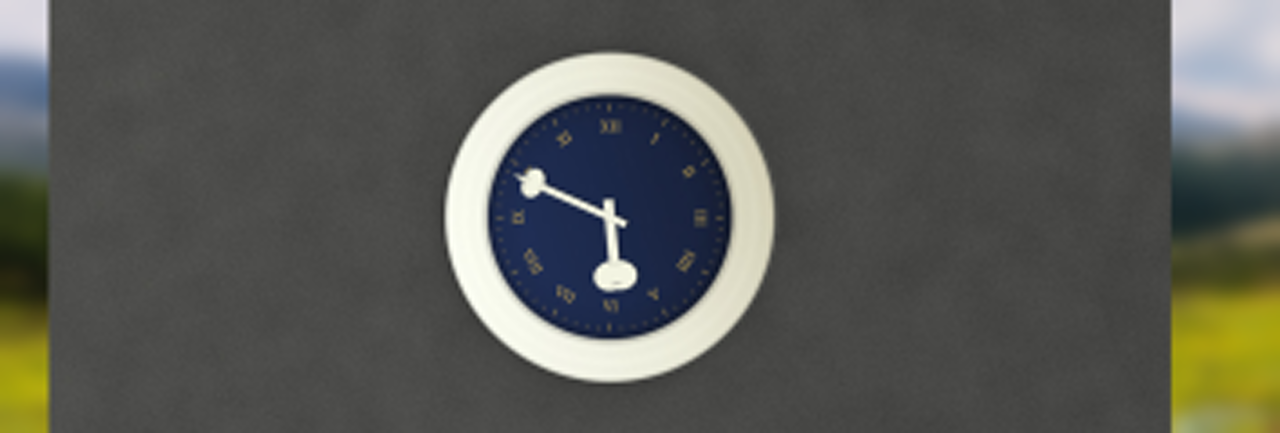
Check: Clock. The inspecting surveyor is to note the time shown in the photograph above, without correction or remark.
5:49
